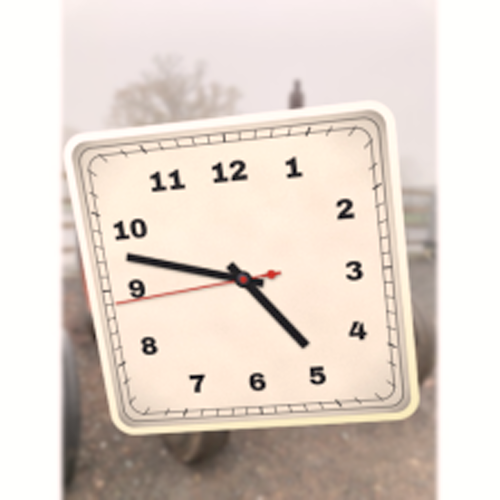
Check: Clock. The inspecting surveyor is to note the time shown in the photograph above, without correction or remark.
4:47:44
